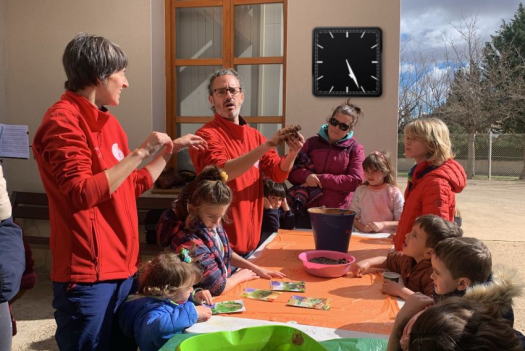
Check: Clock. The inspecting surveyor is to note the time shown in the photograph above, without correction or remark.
5:26
